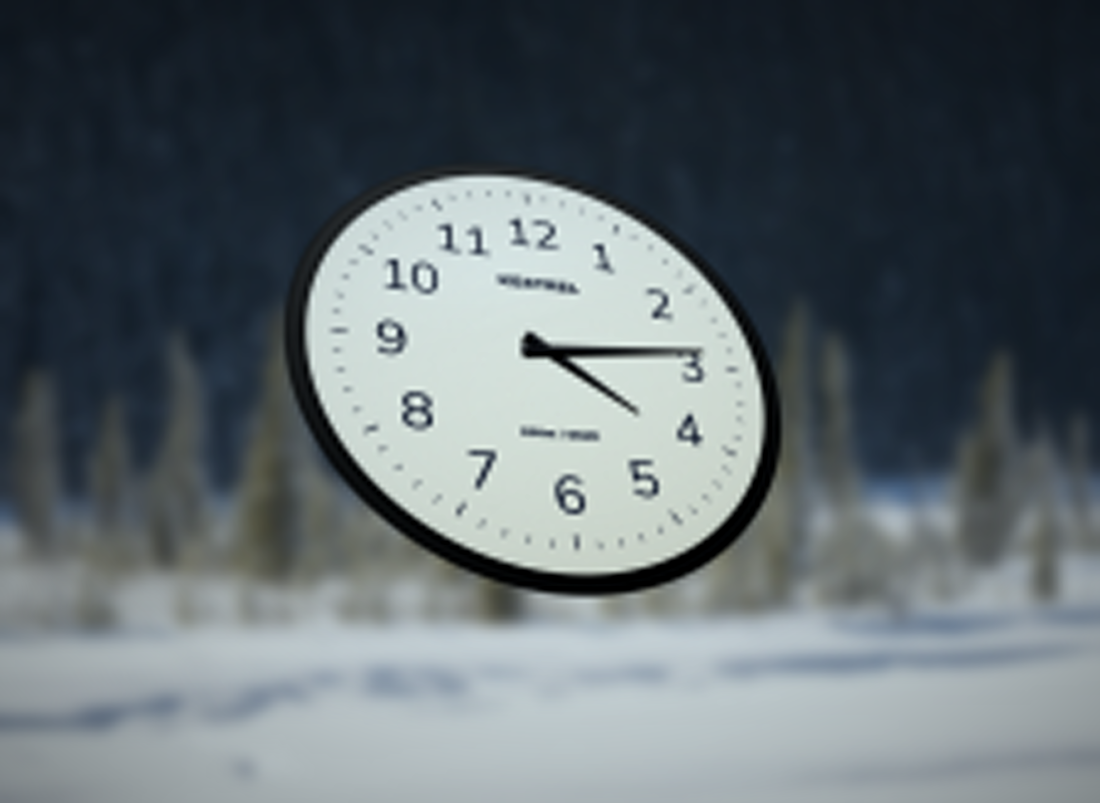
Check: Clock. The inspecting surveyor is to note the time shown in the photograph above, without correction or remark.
4:14
